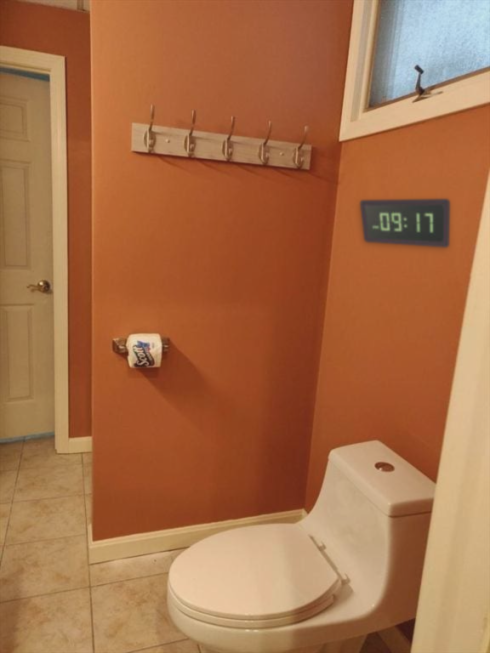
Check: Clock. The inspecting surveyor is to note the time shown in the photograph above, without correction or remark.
9:17
